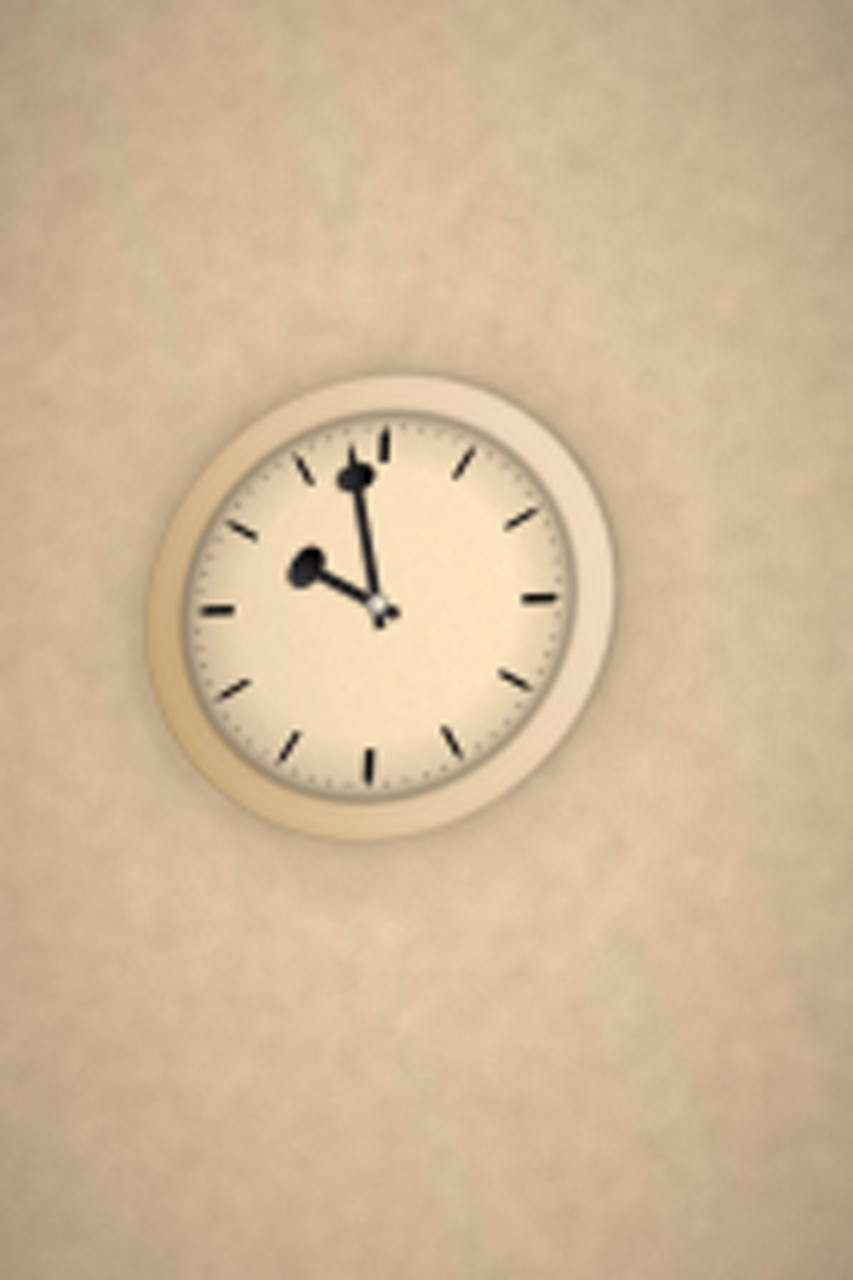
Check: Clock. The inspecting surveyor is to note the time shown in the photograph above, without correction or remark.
9:58
